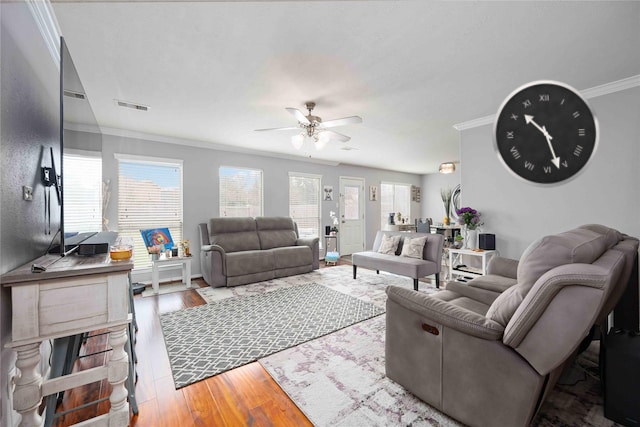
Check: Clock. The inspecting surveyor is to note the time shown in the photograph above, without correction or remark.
10:27
